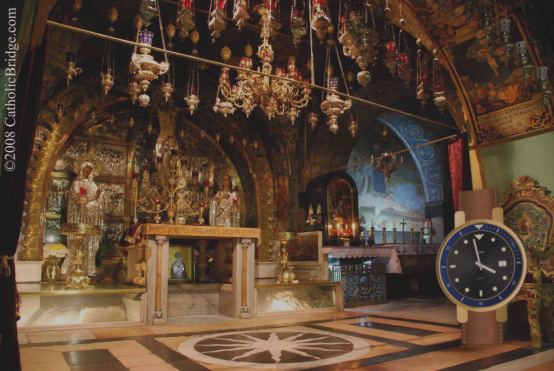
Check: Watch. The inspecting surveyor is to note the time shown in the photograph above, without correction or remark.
3:58
